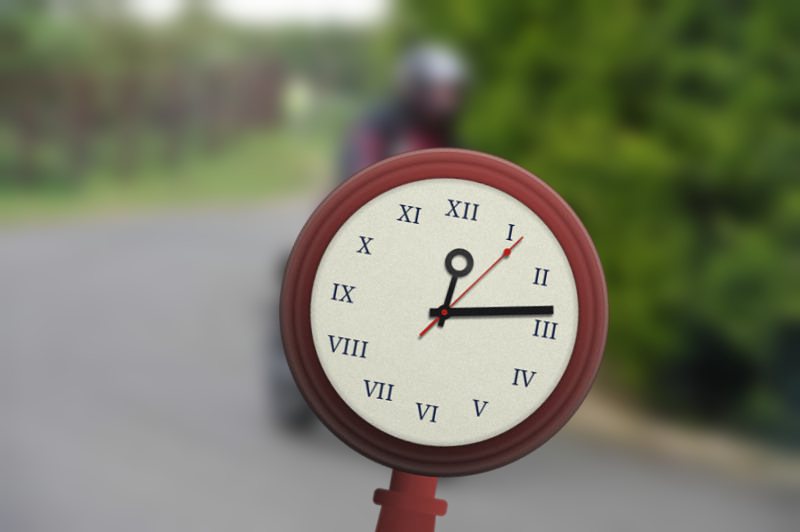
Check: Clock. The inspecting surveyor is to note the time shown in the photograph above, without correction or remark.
12:13:06
